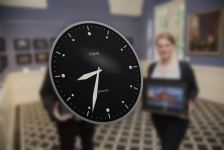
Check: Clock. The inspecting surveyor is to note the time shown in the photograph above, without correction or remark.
8:34
